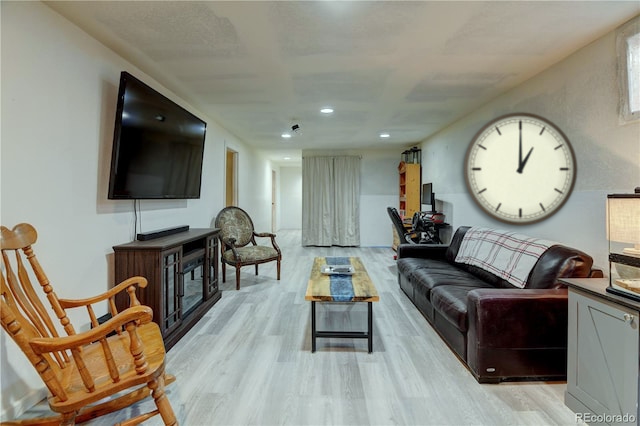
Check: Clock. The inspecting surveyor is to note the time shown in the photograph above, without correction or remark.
1:00
